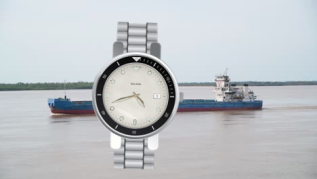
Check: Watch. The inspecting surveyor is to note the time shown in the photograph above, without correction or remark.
4:42
